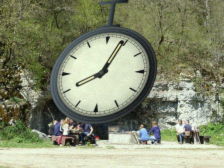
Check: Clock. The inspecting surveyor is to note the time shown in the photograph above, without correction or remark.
8:04
